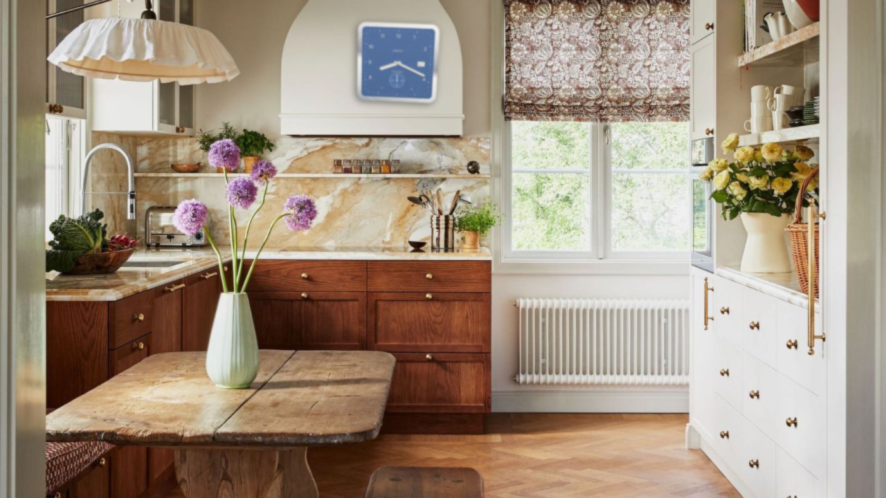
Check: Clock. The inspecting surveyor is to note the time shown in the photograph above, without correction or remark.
8:19
